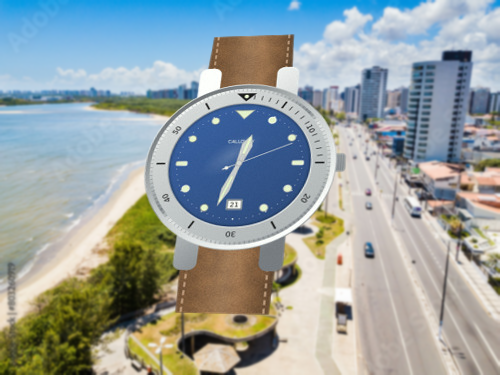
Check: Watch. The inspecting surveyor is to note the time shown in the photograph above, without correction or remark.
12:33:11
